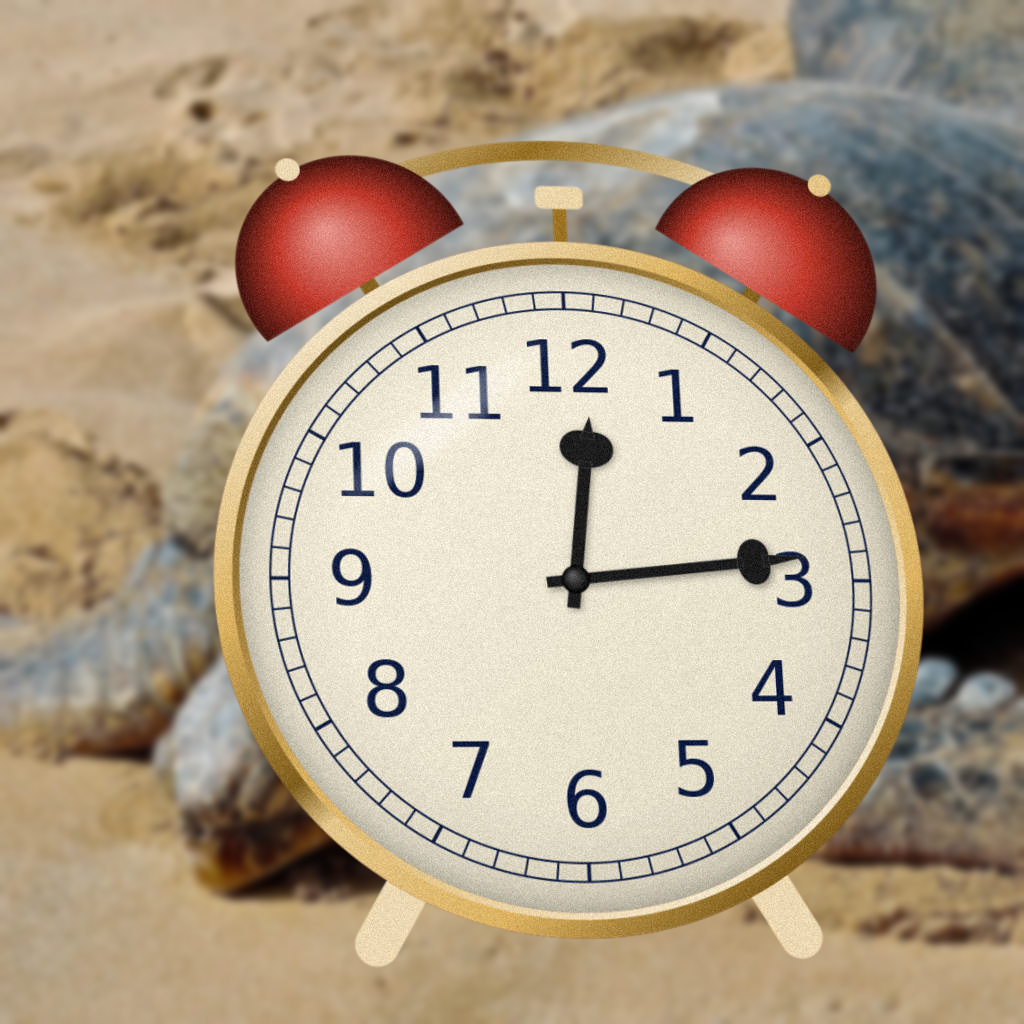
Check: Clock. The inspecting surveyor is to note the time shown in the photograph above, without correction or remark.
12:14
